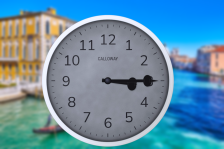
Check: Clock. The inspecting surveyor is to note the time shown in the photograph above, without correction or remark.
3:15
